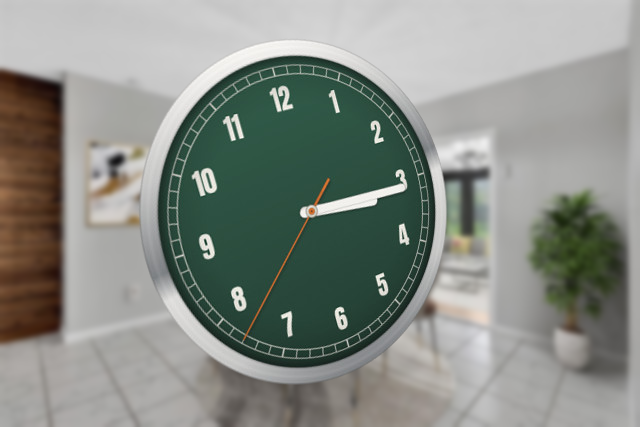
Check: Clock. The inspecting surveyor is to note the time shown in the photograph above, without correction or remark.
3:15:38
